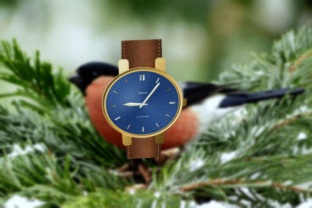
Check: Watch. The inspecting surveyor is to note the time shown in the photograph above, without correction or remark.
9:06
